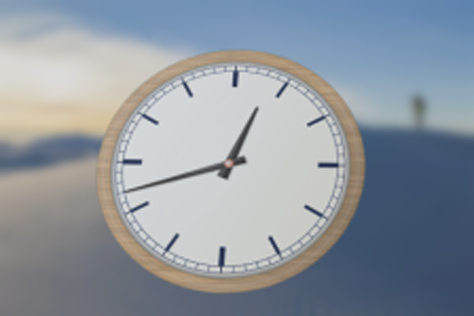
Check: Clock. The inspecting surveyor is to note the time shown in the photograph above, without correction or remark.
12:42
